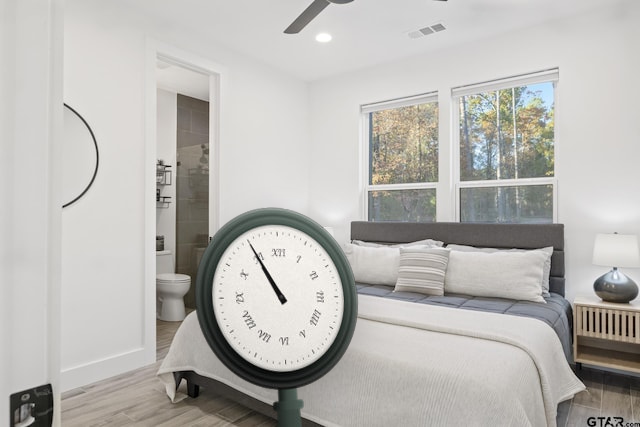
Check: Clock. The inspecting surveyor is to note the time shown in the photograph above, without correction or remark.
10:55
